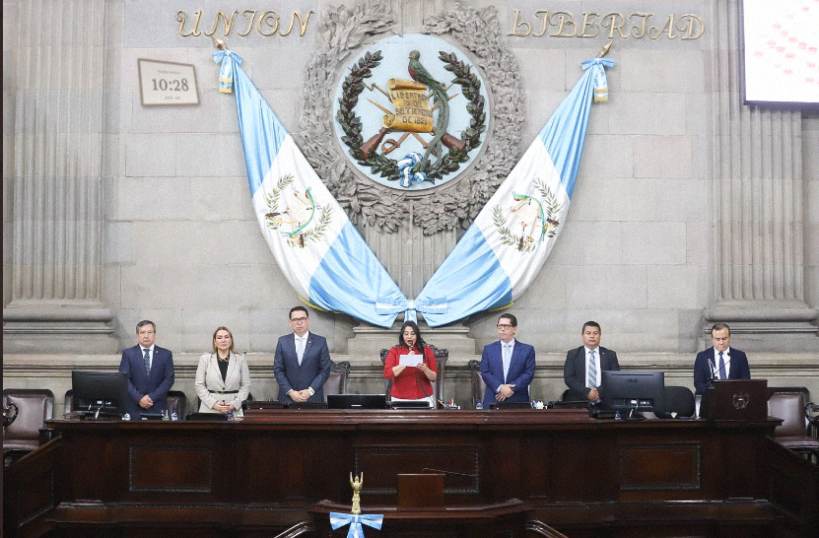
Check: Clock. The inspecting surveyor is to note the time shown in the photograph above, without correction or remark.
10:28
